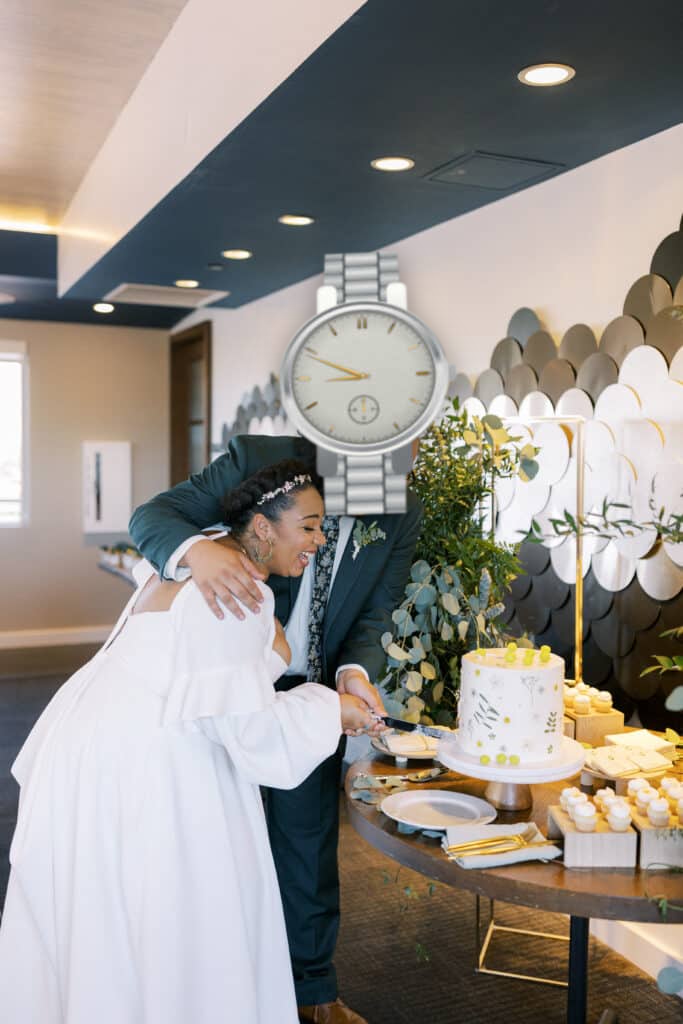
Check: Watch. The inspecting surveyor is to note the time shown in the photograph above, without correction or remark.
8:49
